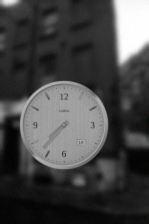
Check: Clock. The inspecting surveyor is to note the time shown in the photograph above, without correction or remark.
7:37
